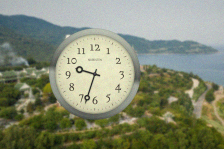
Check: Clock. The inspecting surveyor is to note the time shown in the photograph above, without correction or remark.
9:33
